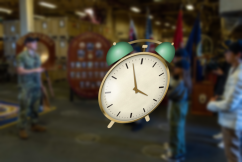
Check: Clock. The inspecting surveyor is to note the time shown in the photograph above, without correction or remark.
3:57
